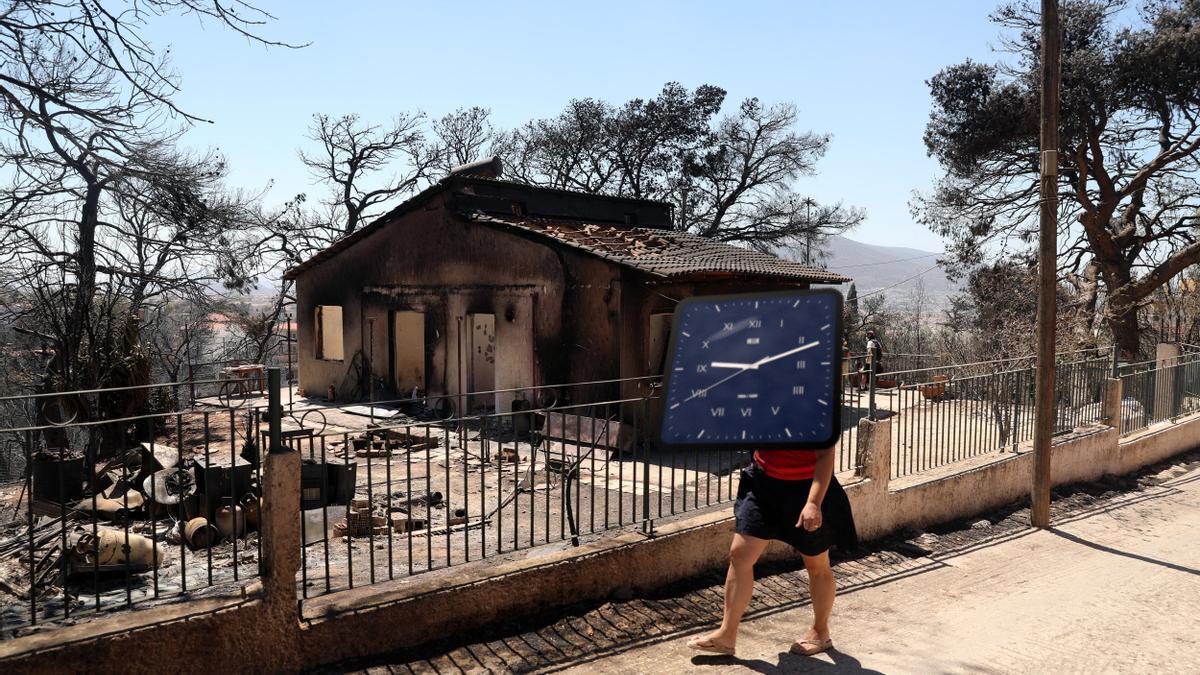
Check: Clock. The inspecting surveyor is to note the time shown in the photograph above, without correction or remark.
9:11:40
